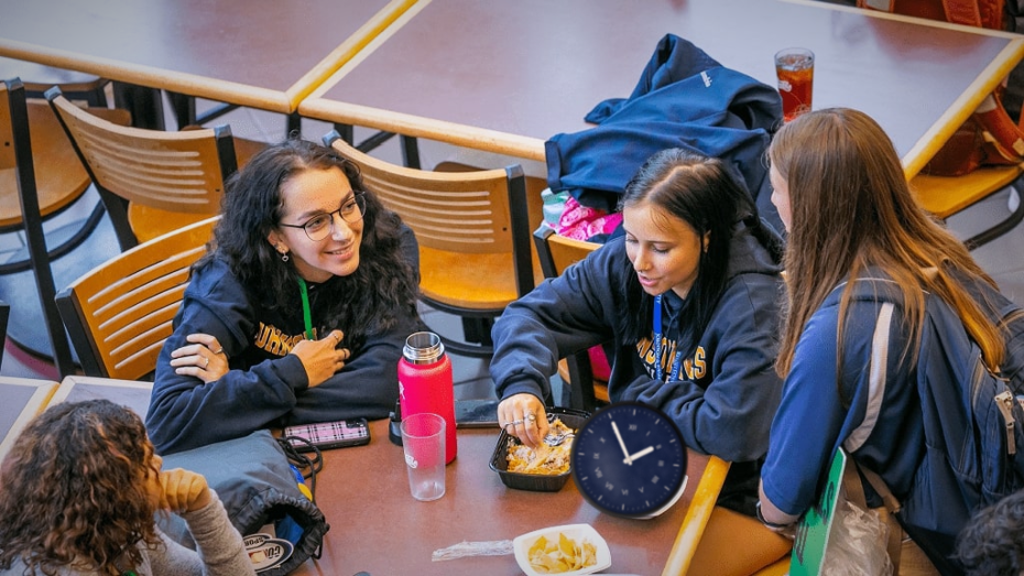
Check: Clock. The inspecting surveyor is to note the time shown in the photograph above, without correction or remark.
1:55
